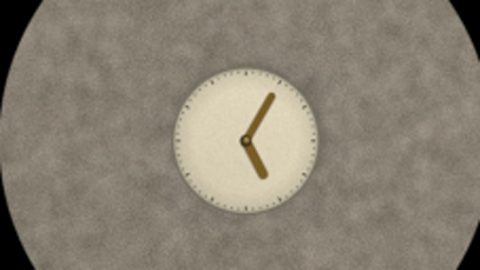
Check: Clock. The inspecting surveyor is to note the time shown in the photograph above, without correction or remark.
5:05
